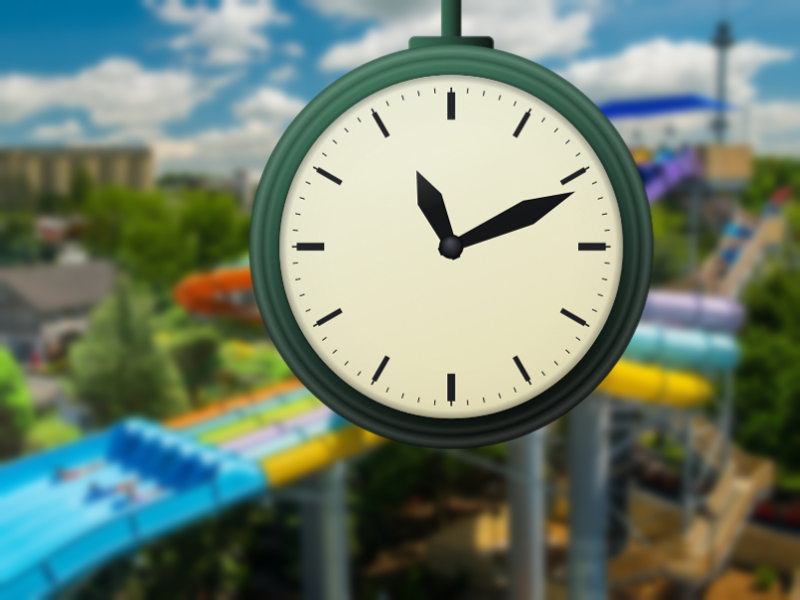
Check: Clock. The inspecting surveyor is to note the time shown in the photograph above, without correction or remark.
11:11
